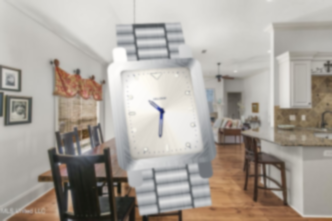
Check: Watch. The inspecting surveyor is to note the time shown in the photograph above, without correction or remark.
10:32
